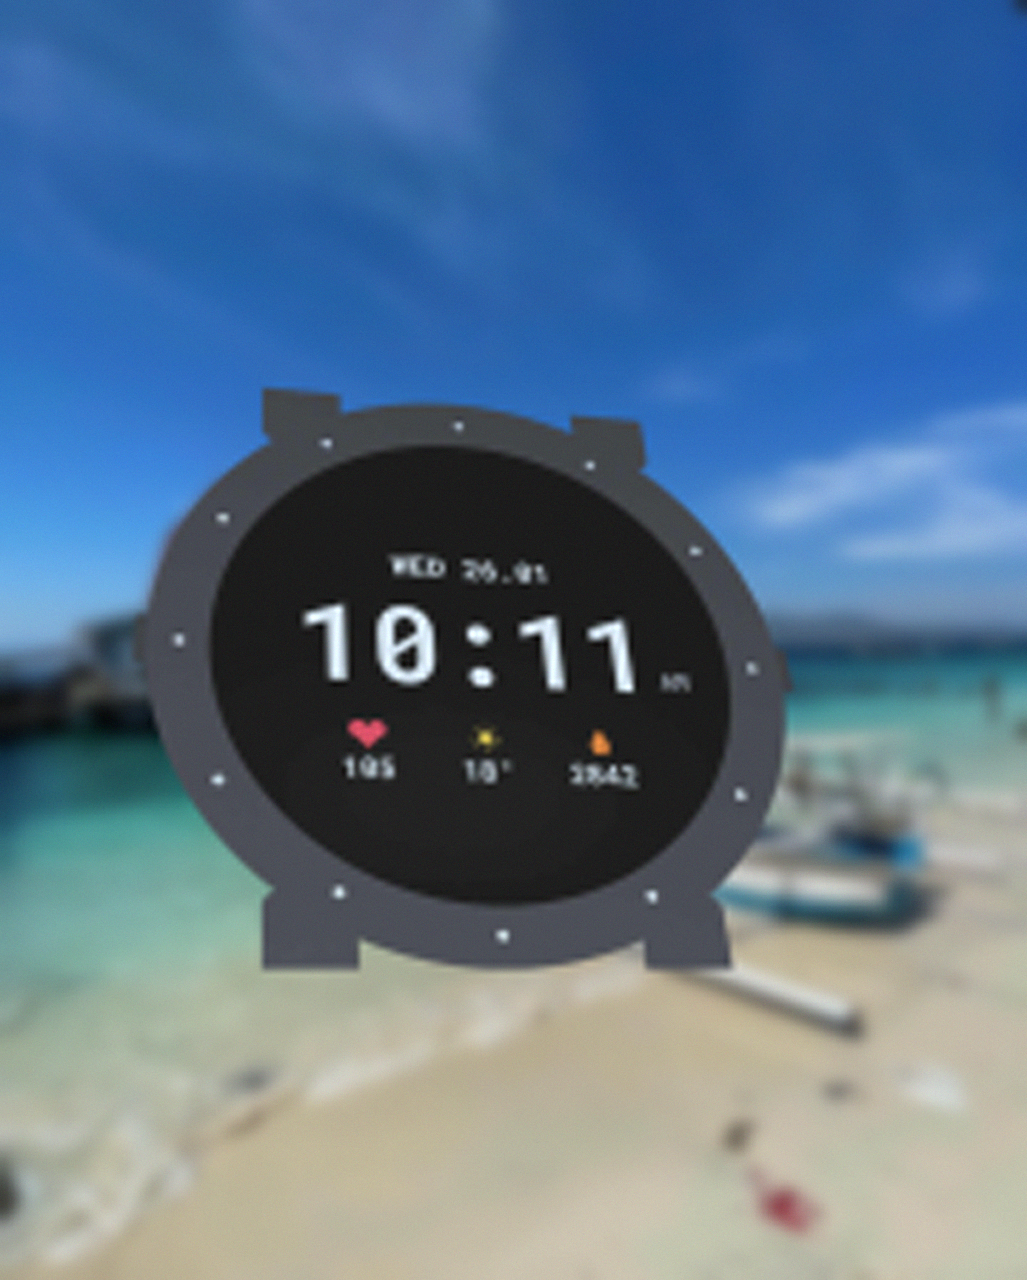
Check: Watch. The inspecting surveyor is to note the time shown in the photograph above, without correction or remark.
10:11
